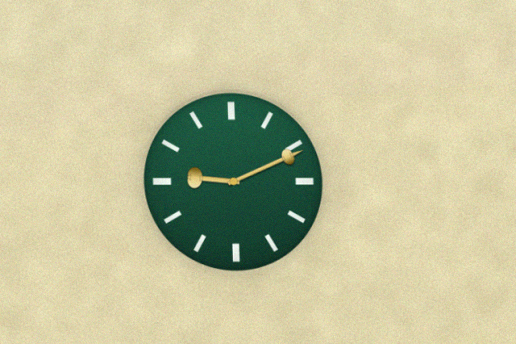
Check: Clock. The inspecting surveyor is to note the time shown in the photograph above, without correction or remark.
9:11
